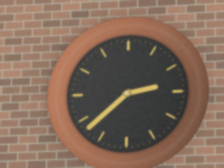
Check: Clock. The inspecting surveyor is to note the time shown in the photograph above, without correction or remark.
2:38
